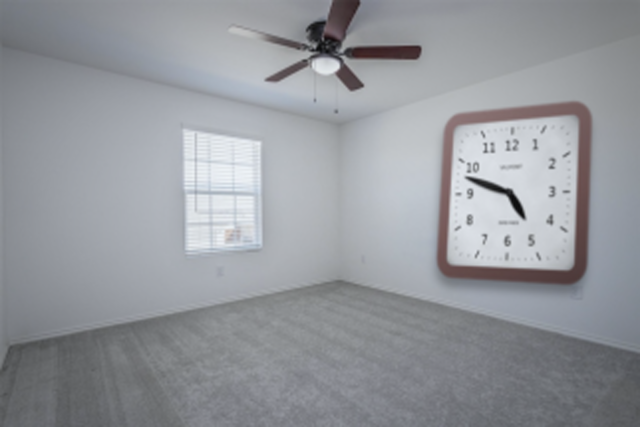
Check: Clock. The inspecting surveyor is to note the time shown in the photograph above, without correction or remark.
4:48
